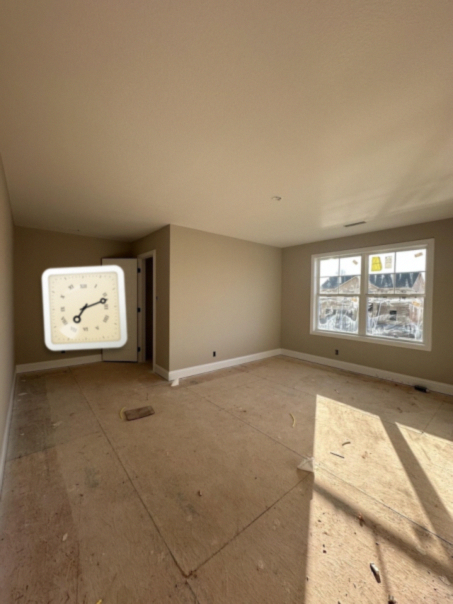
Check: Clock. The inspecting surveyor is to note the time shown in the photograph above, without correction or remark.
7:12
